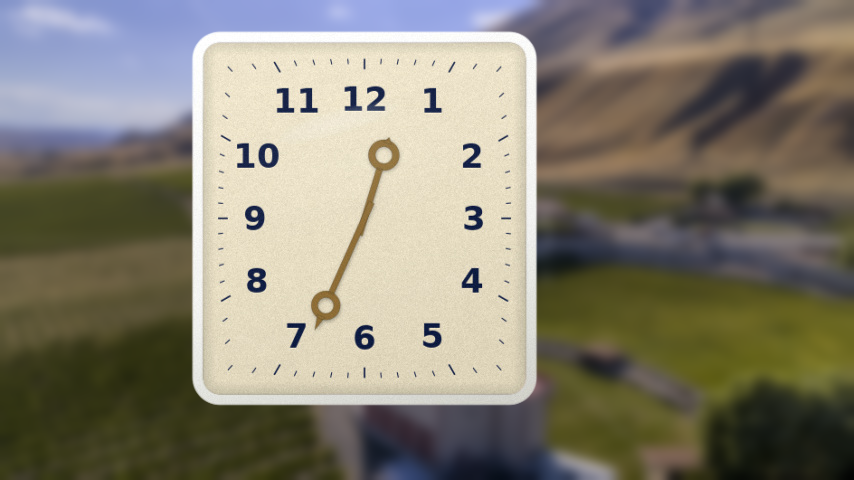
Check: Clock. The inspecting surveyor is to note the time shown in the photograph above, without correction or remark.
12:34
